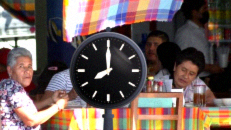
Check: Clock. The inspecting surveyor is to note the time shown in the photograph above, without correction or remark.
8:00
